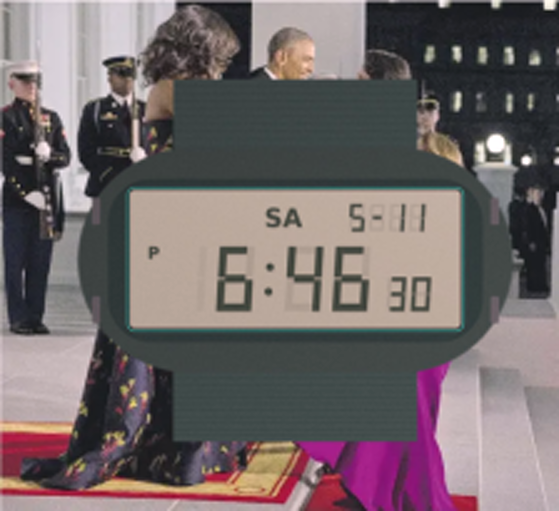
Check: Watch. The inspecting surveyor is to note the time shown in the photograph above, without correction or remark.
6:46:30
